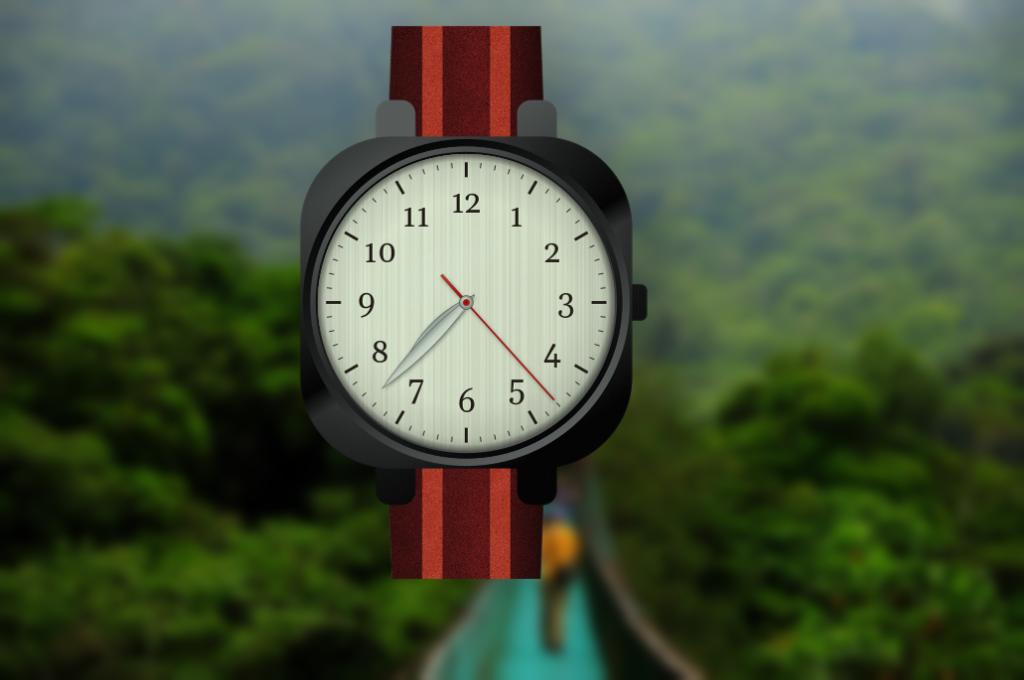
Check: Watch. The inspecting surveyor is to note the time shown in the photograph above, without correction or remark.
7:37:23
